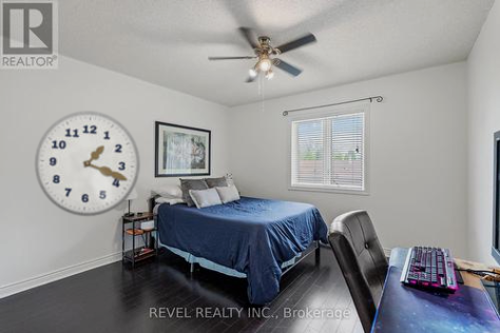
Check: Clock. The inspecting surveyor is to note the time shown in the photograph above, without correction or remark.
1:18
